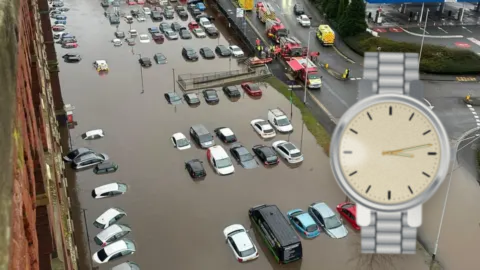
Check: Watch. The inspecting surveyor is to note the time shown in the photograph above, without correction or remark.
3:13
